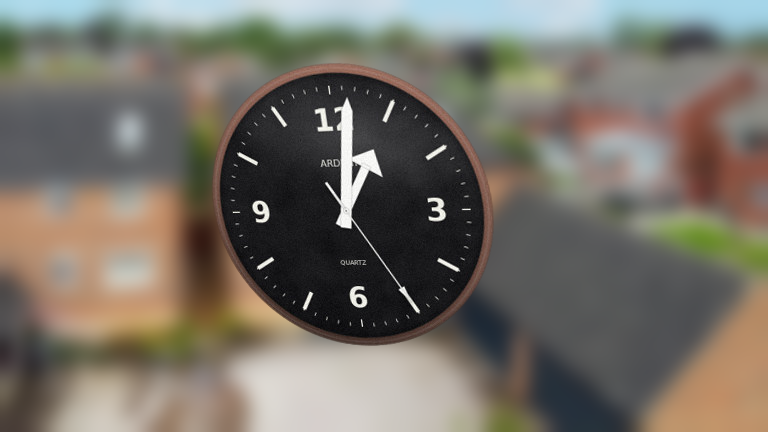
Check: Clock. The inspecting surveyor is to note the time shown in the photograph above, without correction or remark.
1:01:25
